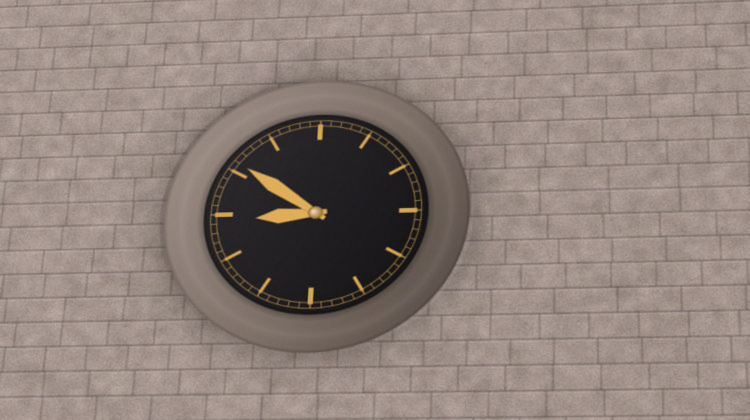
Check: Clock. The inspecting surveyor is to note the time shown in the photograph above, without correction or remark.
8:51
